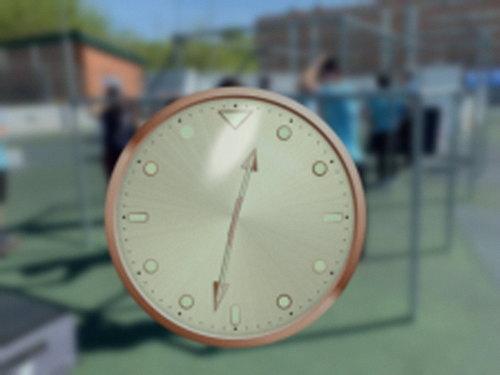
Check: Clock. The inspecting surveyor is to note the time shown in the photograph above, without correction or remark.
12:32
